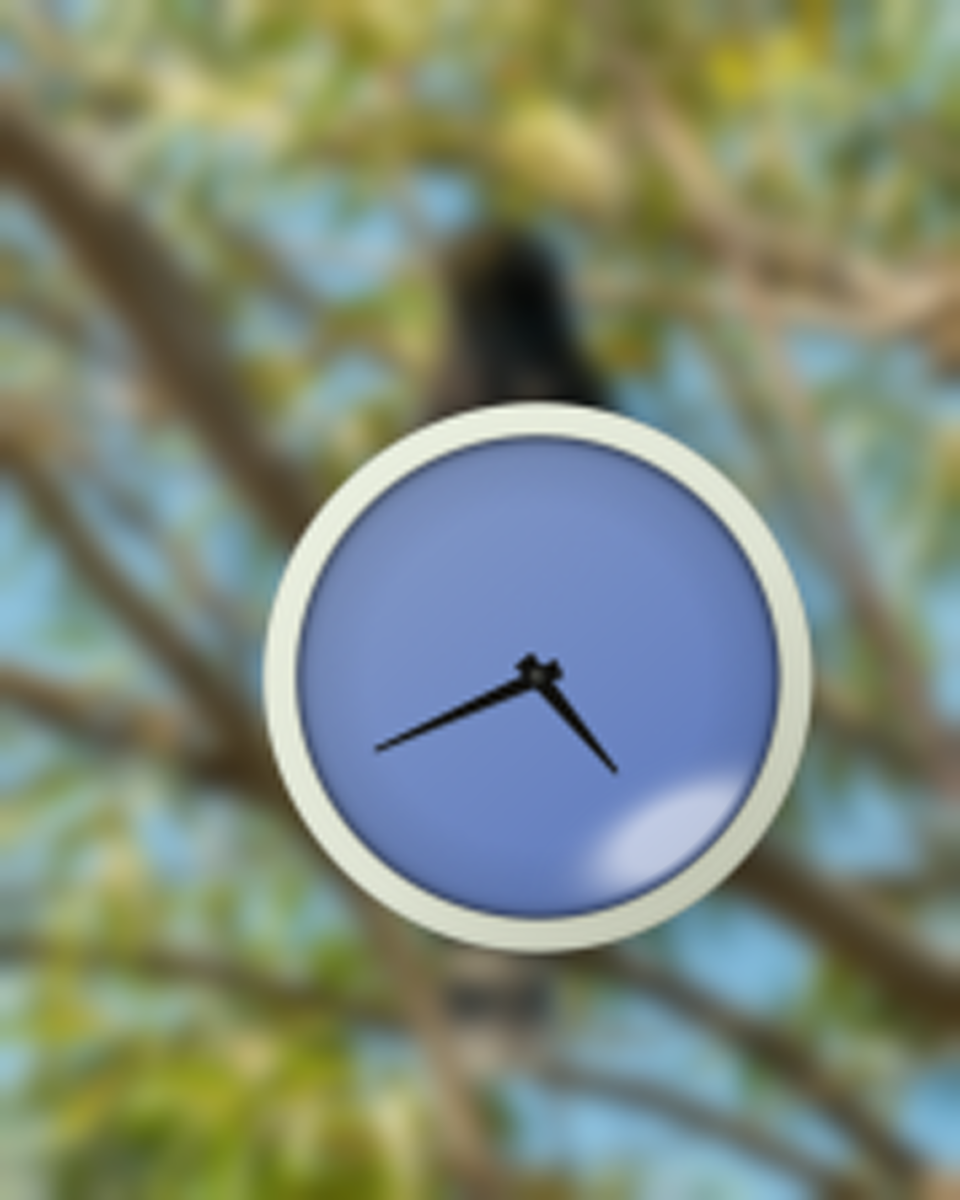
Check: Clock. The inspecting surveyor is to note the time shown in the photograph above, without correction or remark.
4:41
